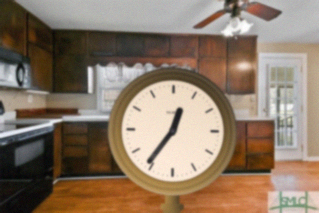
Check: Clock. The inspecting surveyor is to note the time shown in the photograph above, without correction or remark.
12:36
